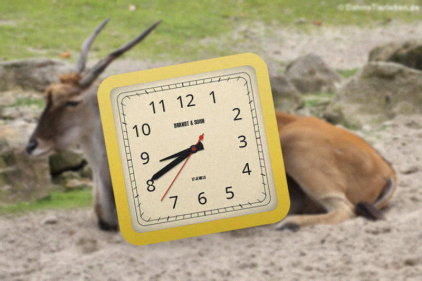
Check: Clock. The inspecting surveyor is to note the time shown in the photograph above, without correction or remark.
8:40:37
